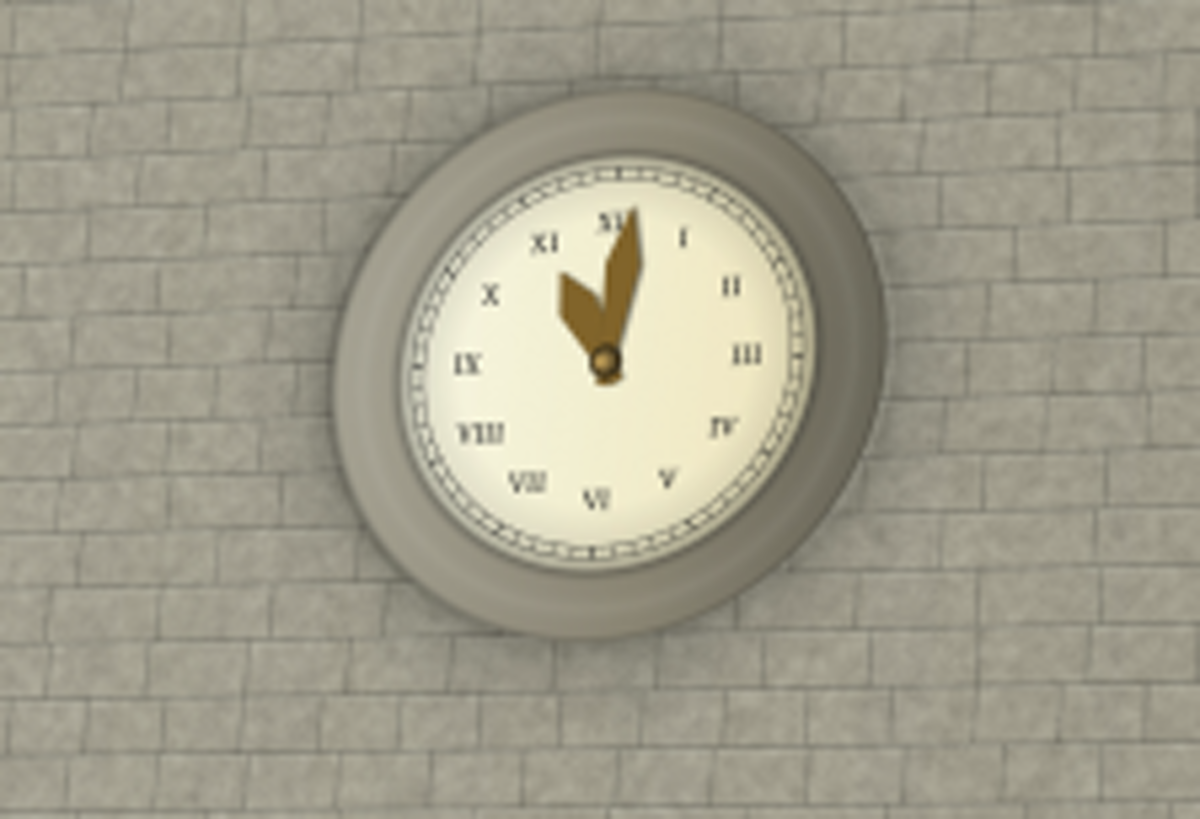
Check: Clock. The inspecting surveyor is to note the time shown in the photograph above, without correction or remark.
11:01
